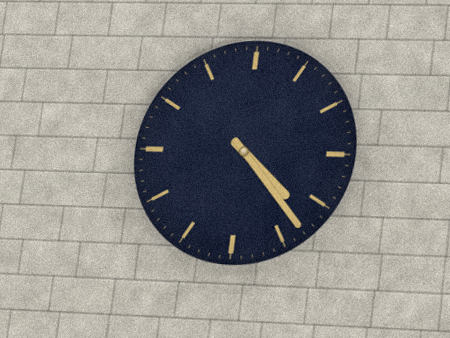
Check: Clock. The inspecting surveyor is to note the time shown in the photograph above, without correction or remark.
4:23
